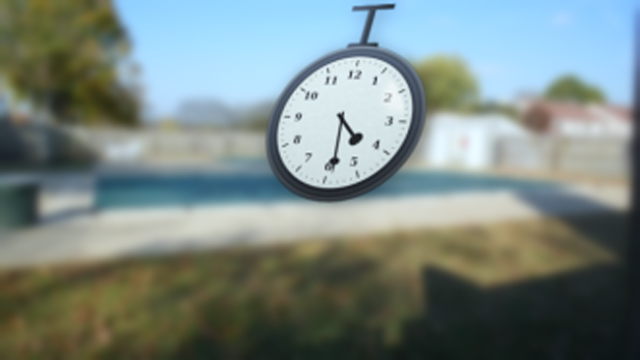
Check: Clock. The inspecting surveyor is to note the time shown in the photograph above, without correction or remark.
4:29
